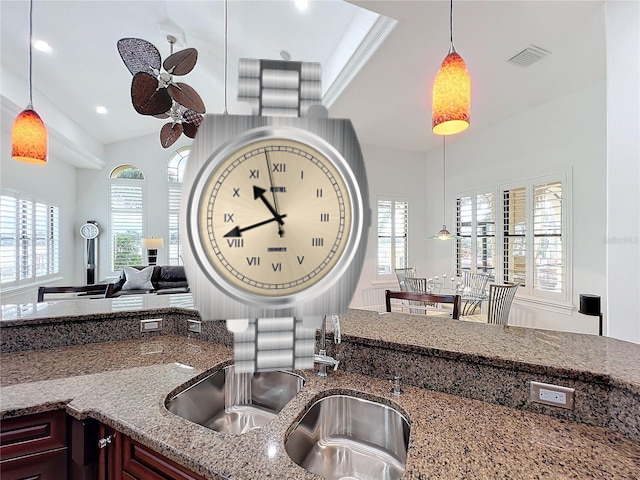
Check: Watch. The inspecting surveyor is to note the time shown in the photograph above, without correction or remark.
10:41:58
